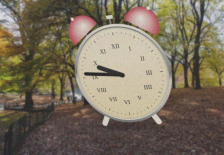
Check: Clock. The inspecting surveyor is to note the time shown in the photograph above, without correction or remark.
9:46
